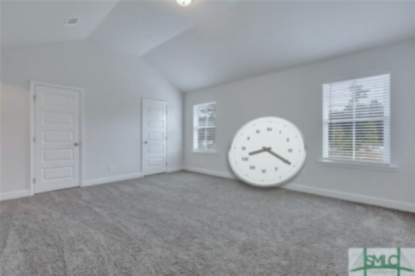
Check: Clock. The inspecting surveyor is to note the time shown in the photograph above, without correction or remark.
8:20
